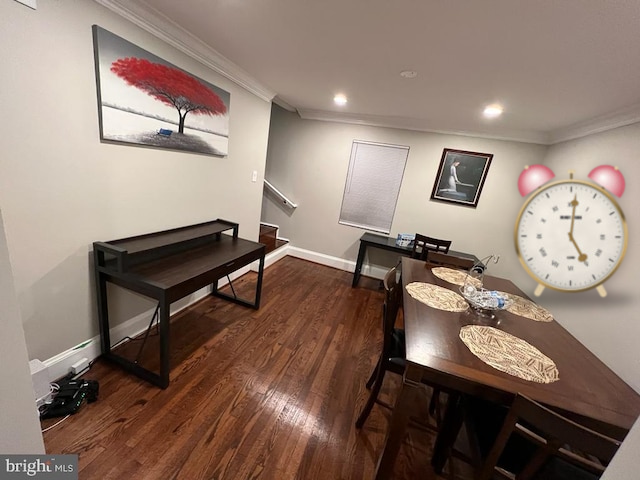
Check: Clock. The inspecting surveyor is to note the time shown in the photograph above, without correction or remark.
5:01
